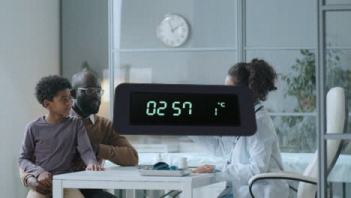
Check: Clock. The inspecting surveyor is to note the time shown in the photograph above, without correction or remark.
2:57
